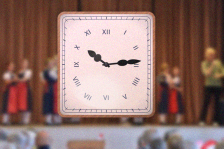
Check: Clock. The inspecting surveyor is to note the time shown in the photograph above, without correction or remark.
10:14
